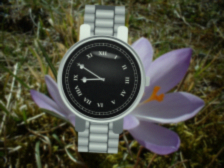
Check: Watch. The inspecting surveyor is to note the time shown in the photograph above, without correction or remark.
8:50
